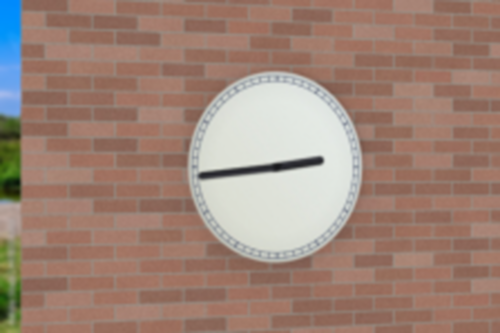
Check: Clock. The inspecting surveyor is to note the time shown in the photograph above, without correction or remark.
2:44
